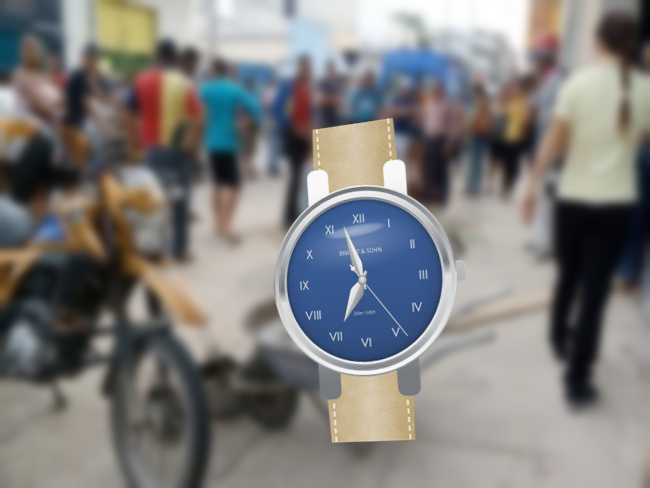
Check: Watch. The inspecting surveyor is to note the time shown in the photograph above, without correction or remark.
6:57:24
